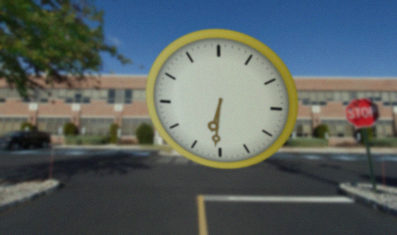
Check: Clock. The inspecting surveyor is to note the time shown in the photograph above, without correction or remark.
6:31
